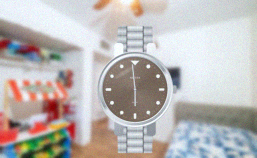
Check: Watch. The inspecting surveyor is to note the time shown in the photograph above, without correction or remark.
5:59
